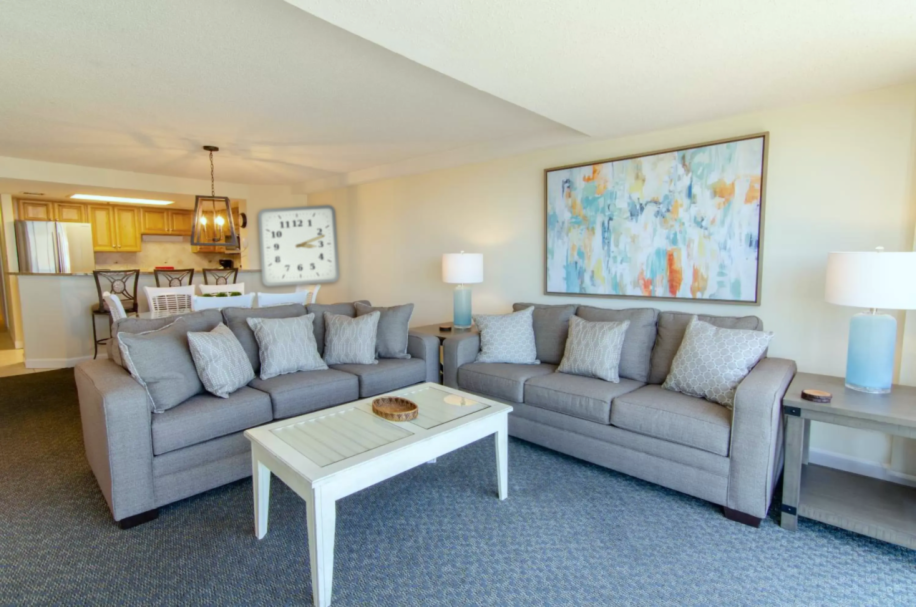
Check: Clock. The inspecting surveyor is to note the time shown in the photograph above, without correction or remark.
3:12
